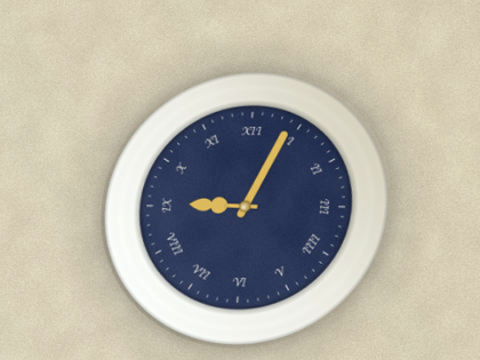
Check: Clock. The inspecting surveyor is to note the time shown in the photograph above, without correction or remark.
9:04
